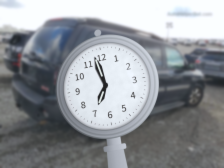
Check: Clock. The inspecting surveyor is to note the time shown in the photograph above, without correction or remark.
6:58
